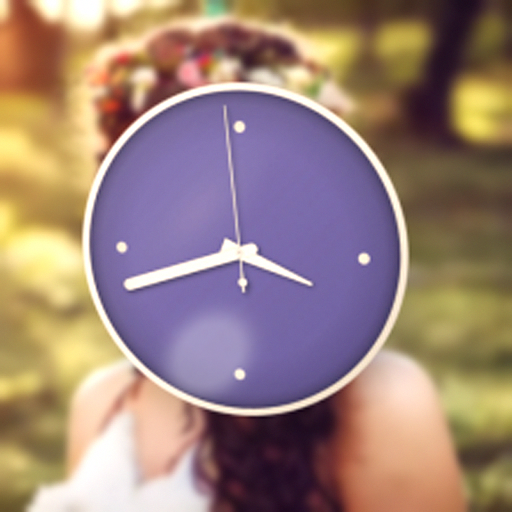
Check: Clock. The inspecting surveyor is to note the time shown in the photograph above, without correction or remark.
3:41:59
